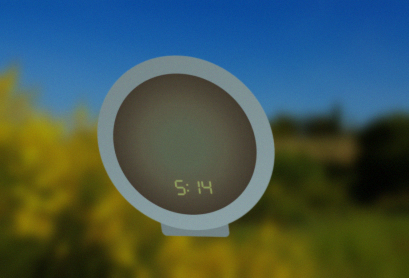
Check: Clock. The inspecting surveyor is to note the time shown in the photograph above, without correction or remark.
5:14
